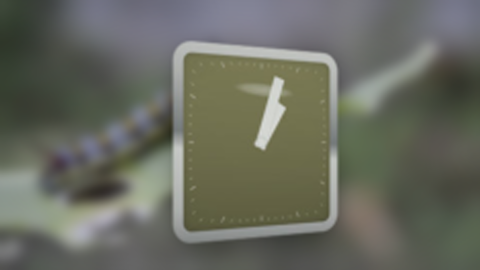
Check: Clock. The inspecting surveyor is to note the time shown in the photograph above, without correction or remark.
1:03
